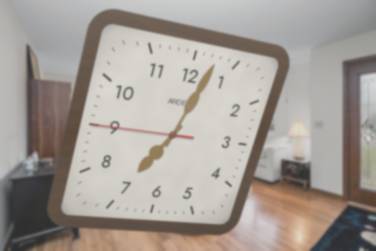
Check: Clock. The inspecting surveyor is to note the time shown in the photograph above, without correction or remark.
7:02:45
